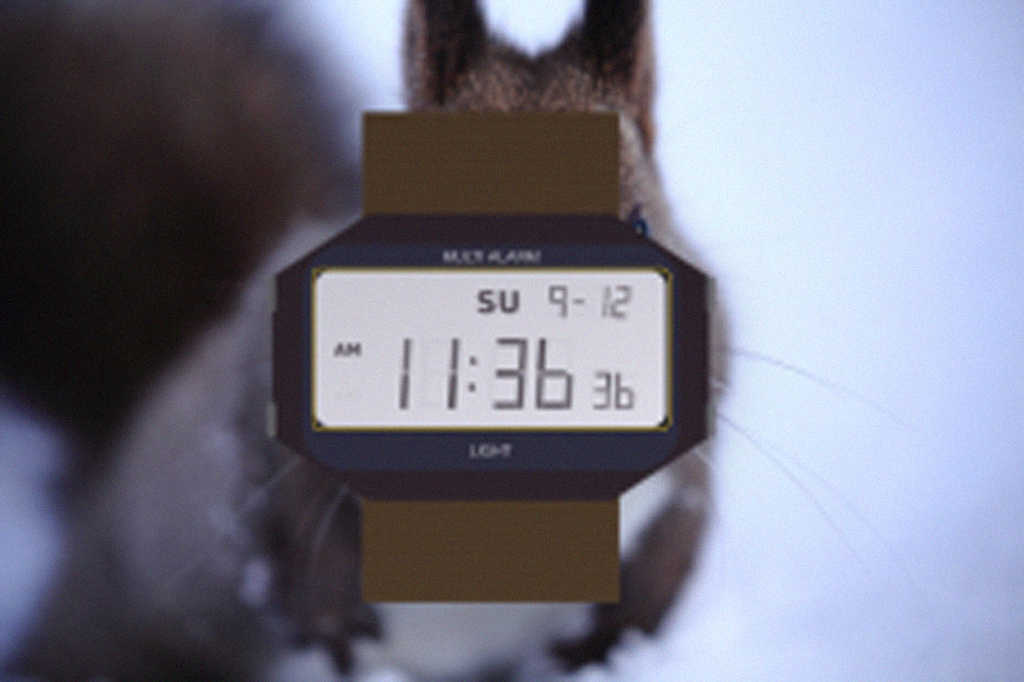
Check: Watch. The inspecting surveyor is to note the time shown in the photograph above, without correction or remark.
11:36:36
